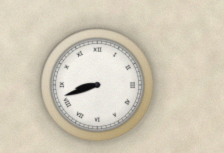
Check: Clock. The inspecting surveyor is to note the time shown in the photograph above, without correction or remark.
8:42
